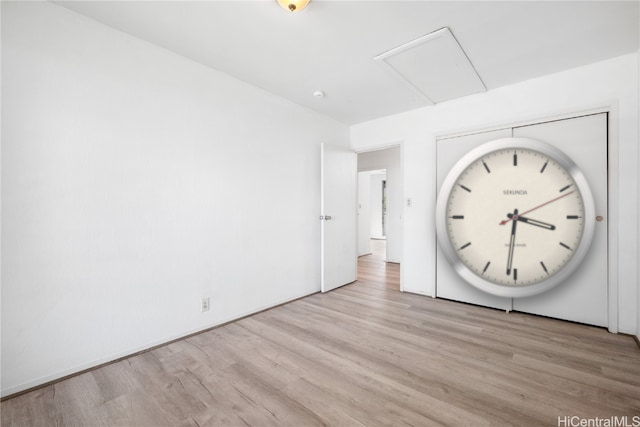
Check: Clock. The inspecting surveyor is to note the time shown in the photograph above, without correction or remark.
3:31:11
